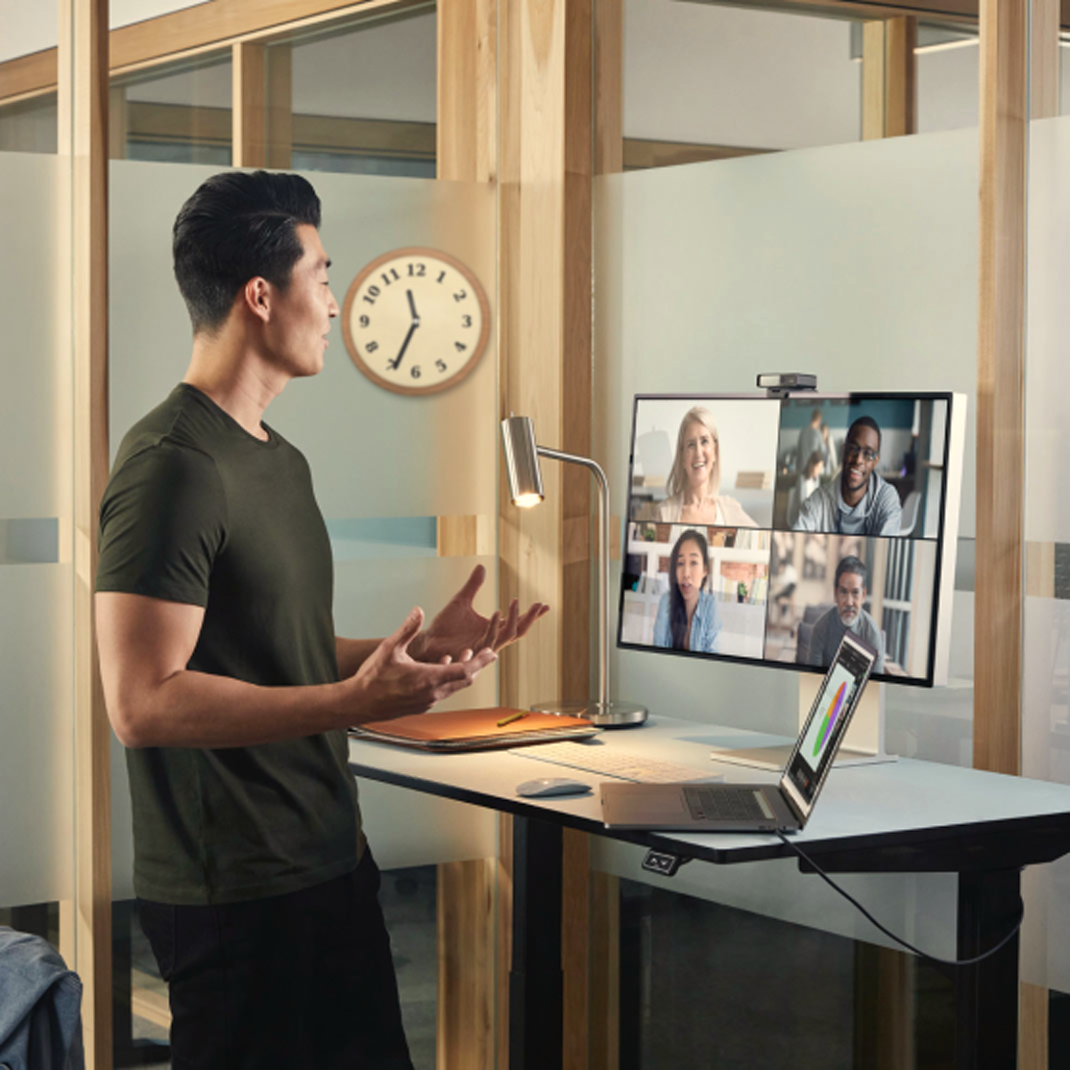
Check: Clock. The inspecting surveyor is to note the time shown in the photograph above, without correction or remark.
11:34
